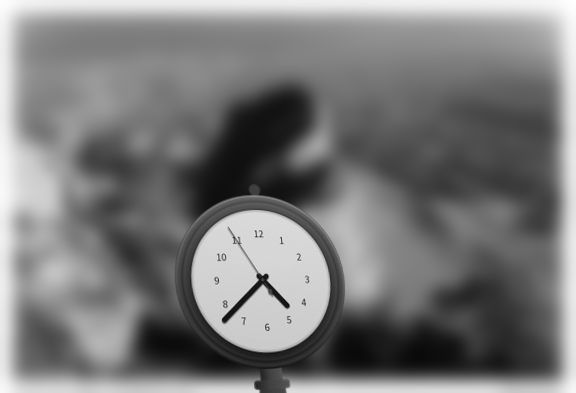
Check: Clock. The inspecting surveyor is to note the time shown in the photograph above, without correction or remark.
4:37:55
